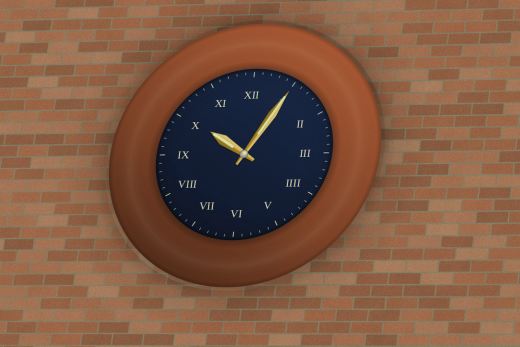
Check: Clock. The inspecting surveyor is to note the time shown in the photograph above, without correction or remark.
10:05
